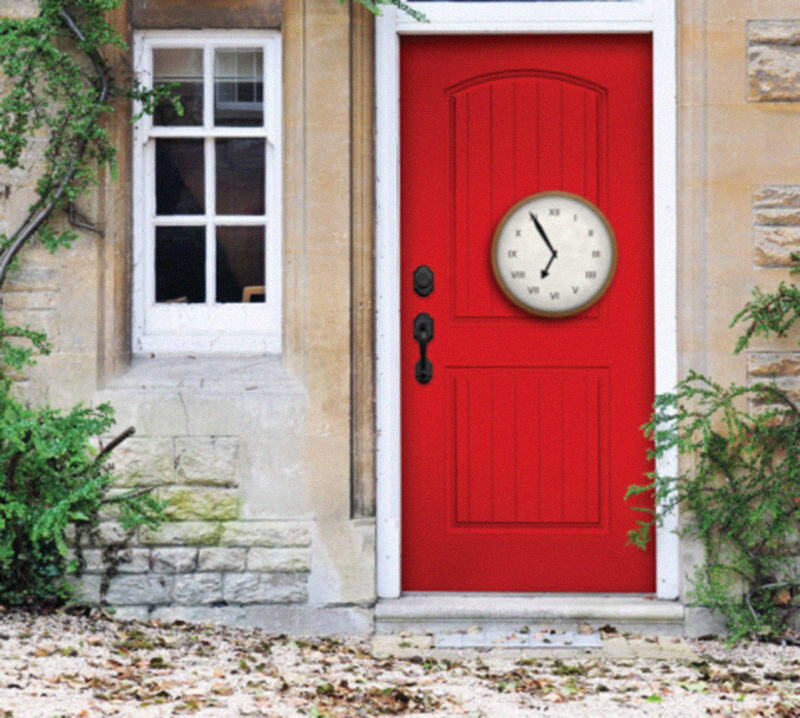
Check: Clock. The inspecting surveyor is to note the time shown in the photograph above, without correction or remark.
6:55
